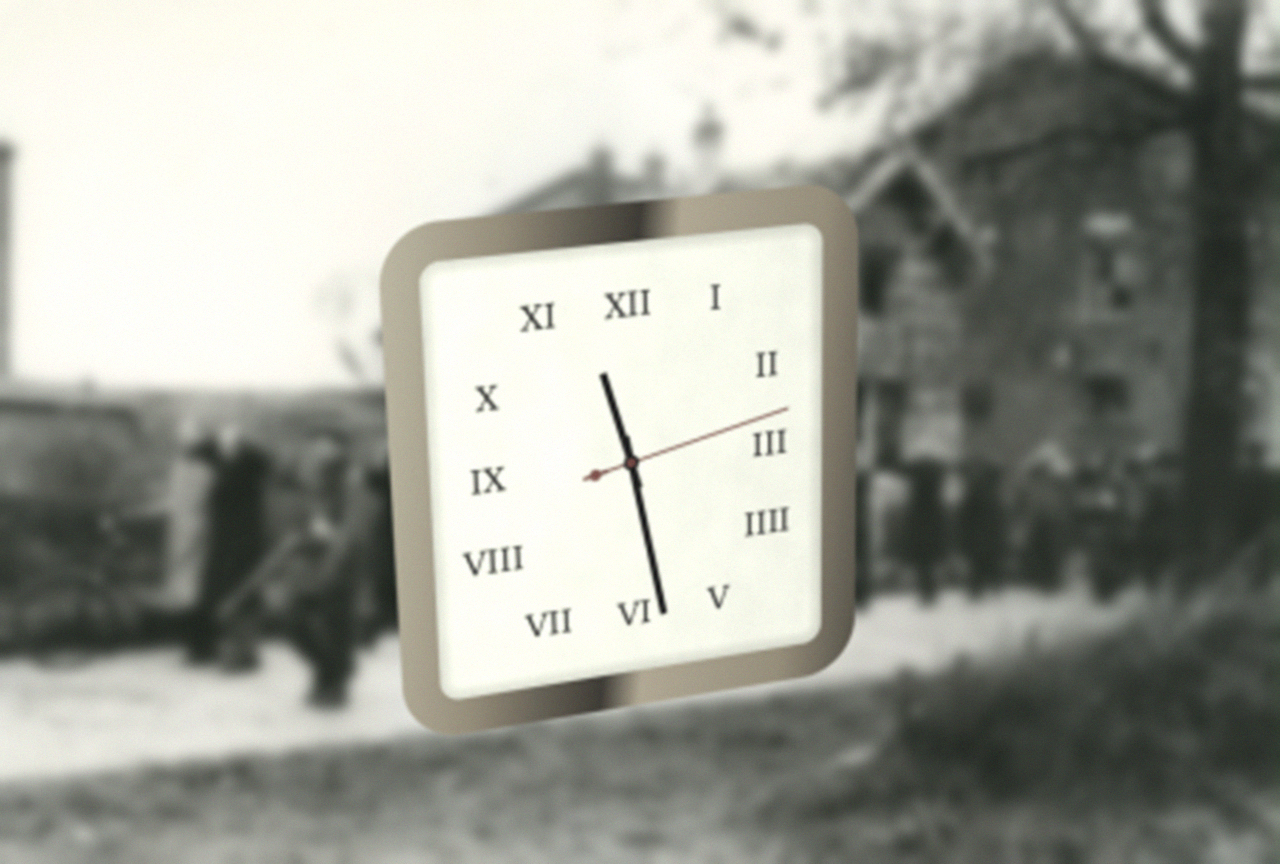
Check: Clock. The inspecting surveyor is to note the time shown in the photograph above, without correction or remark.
11:28:13
